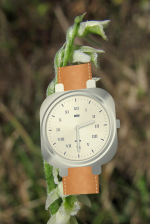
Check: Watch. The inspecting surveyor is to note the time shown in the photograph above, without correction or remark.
2:30
